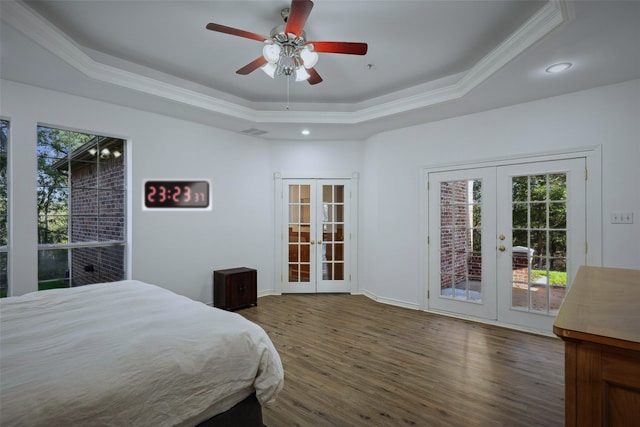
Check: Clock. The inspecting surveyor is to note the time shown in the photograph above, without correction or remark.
23:23
